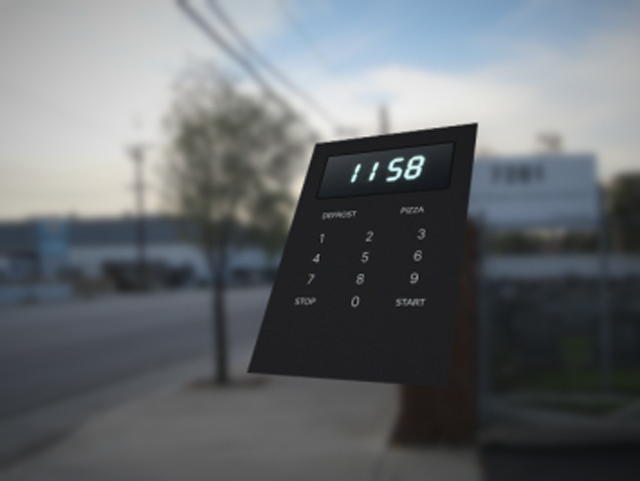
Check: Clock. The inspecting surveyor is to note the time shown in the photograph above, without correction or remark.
11:58
